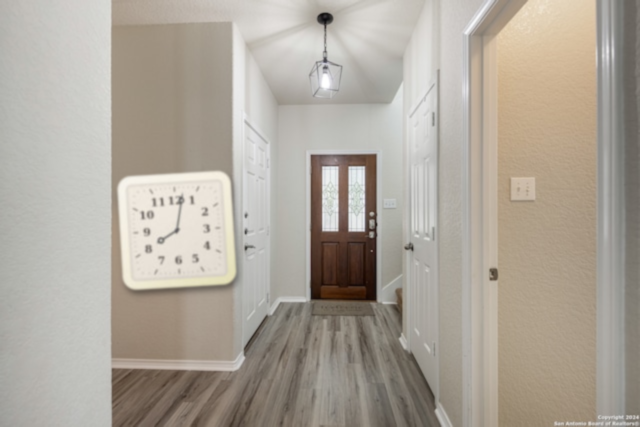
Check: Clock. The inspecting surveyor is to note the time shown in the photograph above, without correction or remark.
8:02
